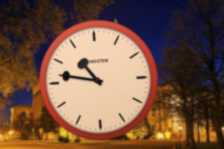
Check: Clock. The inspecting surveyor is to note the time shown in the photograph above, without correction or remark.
10:47
